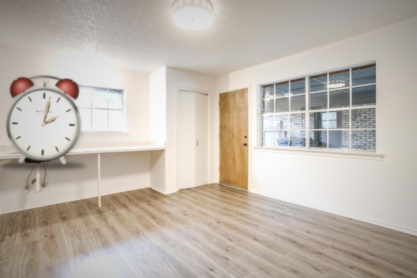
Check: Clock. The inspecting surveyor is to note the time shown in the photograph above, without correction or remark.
2:02
